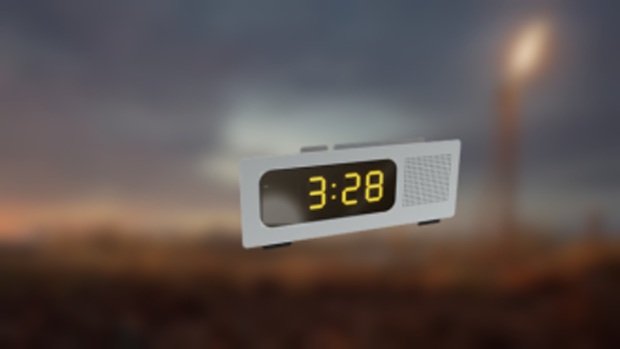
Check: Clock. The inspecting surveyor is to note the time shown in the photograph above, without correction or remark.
3:28
